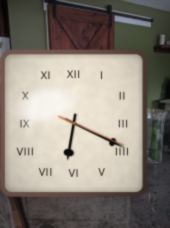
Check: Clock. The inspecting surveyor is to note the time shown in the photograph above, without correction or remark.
6:19:19
